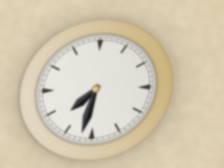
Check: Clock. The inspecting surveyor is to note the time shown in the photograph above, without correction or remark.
7:32
